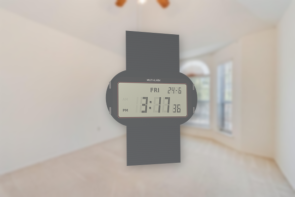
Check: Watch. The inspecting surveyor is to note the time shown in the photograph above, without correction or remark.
3:17:36
